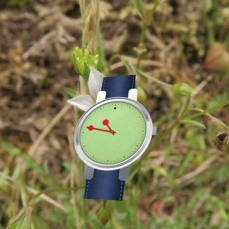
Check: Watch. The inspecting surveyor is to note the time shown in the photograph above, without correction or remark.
10:47
